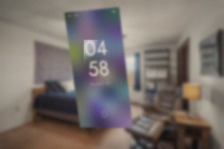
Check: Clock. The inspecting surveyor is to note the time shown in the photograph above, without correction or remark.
4:58
